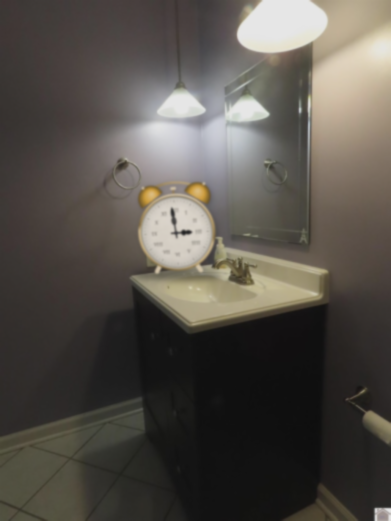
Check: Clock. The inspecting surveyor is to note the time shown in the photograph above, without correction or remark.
2:59
